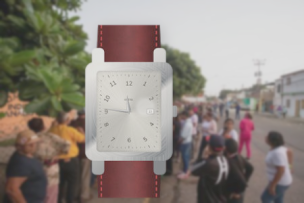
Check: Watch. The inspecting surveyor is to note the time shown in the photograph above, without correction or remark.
11:46
